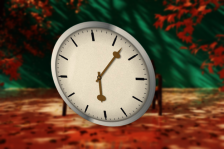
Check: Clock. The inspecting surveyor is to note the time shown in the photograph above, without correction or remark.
6:07
